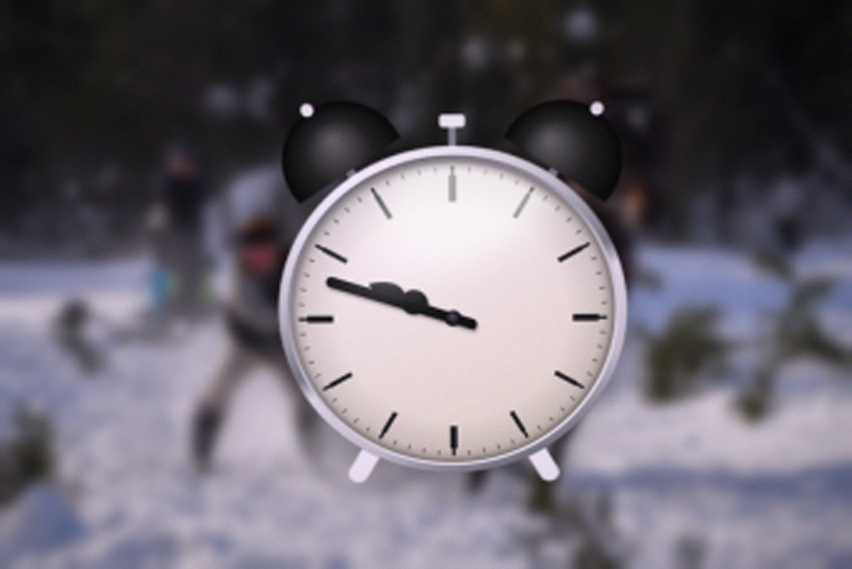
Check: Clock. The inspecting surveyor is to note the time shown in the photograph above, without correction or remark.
9:48
